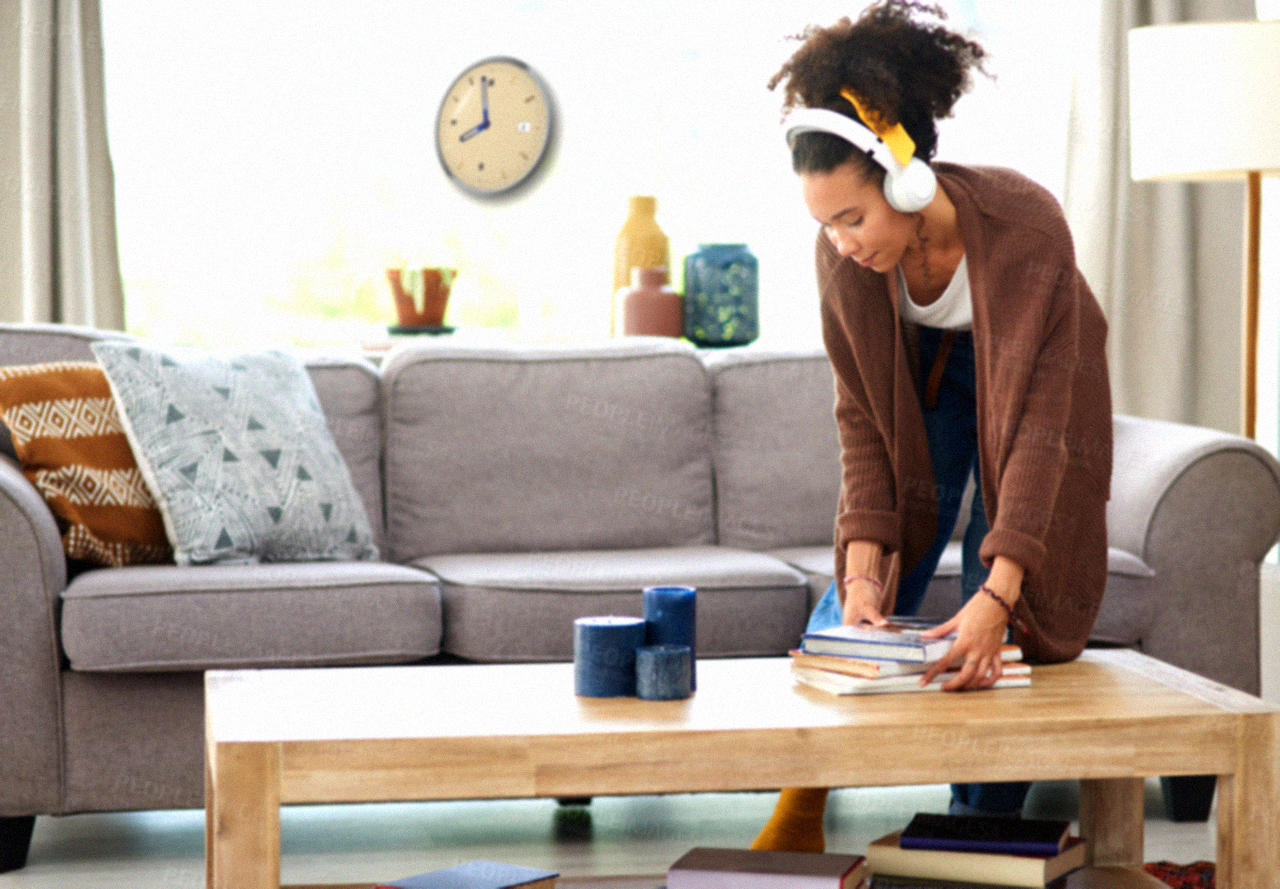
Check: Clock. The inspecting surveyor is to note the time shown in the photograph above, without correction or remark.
7:58
